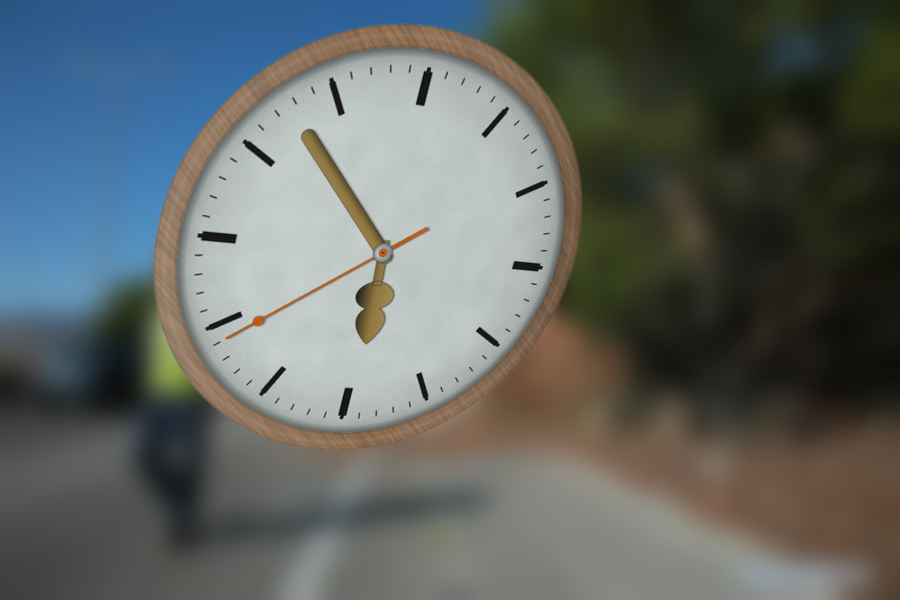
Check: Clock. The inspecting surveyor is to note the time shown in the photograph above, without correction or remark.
5:52:39
